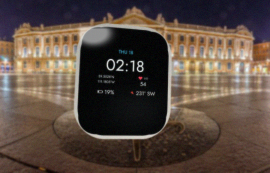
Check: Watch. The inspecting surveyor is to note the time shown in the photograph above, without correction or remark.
2:18
